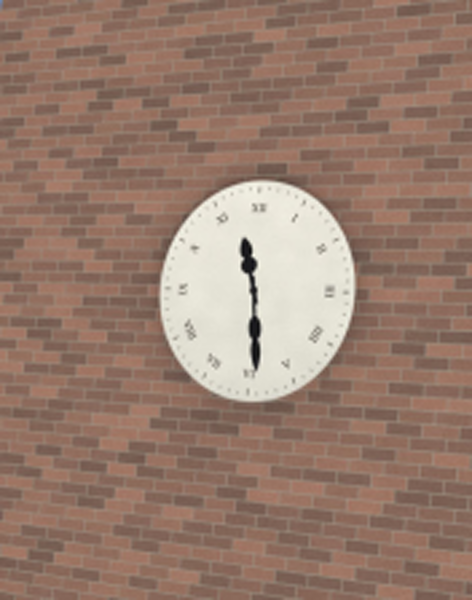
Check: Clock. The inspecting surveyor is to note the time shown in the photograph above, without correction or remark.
11:29
